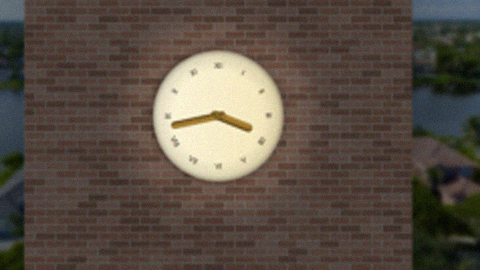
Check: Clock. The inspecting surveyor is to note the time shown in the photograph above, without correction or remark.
3:43
